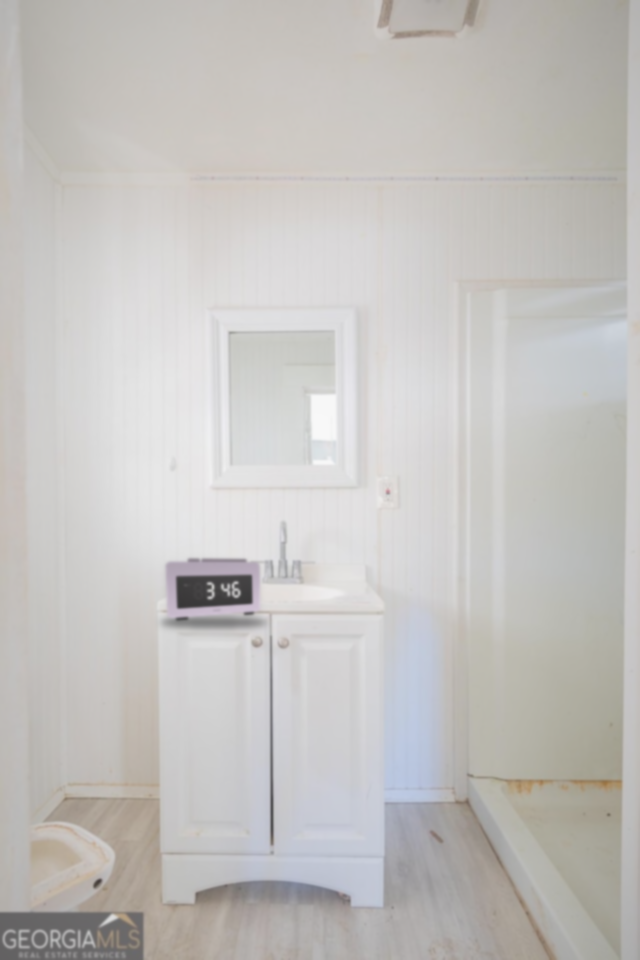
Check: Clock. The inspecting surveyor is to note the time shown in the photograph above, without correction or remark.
3:46
